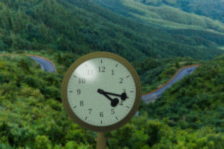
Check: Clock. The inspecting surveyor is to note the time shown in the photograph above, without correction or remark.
4:17
